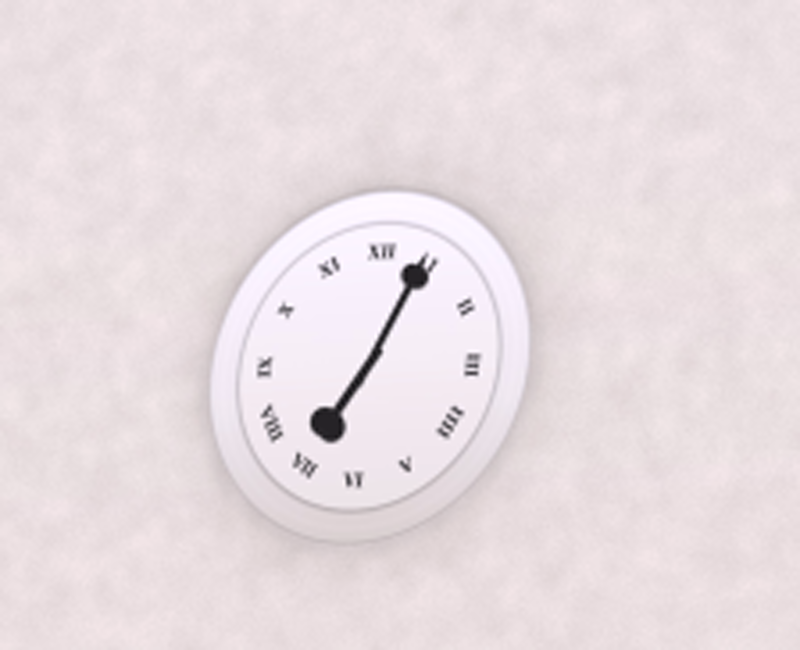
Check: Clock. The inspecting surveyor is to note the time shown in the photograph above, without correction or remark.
7:04
